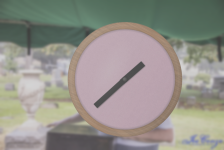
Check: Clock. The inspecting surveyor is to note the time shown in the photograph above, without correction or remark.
1:38
